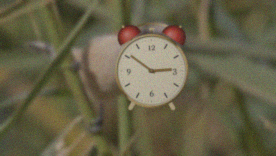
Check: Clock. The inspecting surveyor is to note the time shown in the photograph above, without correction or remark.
2:51
